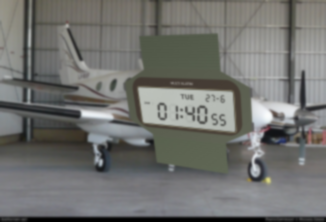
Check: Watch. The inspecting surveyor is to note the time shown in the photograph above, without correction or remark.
1:40:55
